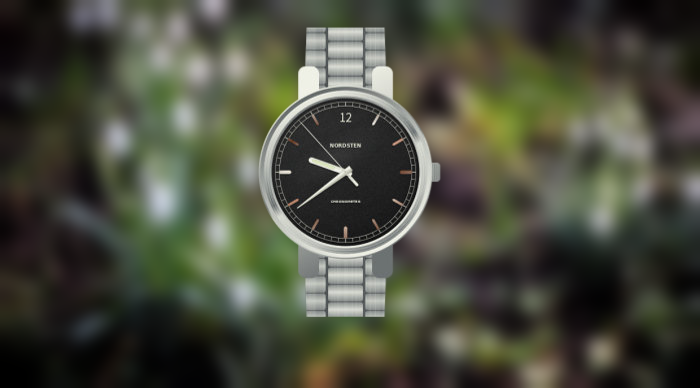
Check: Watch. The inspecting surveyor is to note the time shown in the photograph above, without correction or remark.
9:38:53
